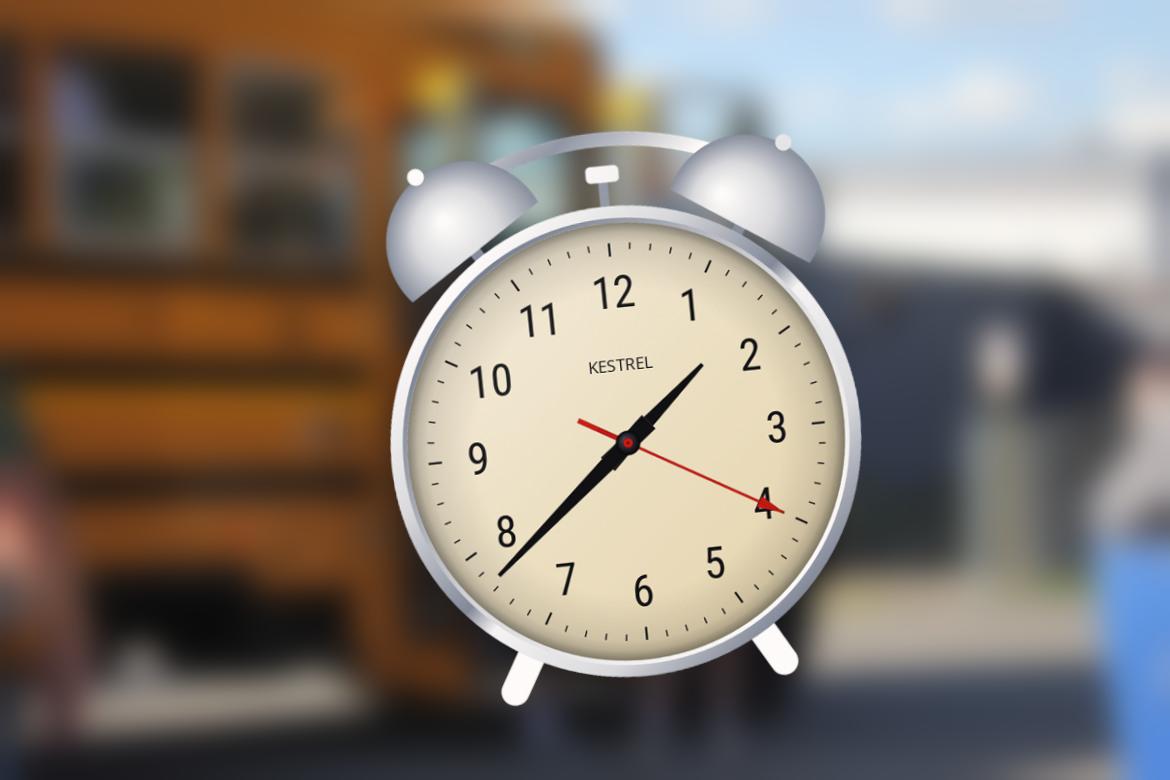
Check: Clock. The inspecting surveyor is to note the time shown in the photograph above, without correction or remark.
1:38:20
